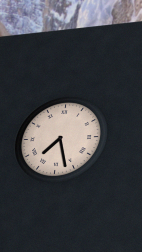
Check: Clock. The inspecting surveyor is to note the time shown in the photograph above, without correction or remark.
7:27
